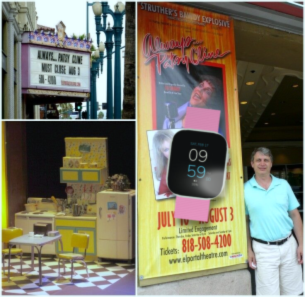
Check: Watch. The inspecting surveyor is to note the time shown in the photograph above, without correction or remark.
9:59
